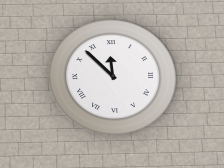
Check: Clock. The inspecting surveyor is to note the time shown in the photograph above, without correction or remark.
11:53
